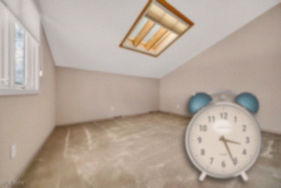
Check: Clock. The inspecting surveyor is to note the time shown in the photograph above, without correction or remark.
3:26
